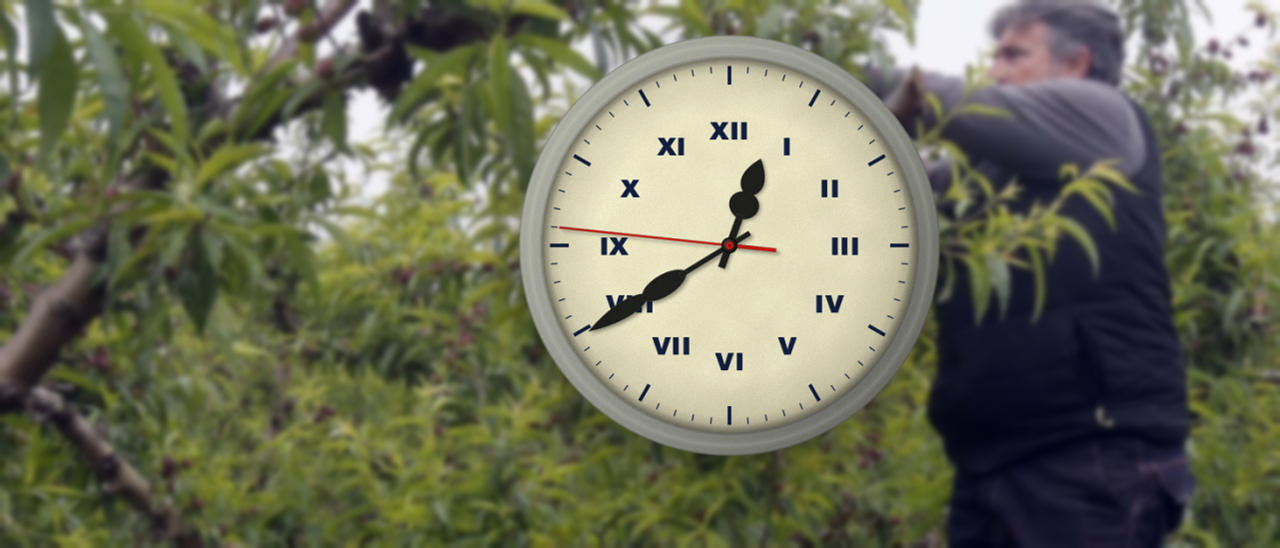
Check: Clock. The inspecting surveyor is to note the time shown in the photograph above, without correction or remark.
12:39:46
